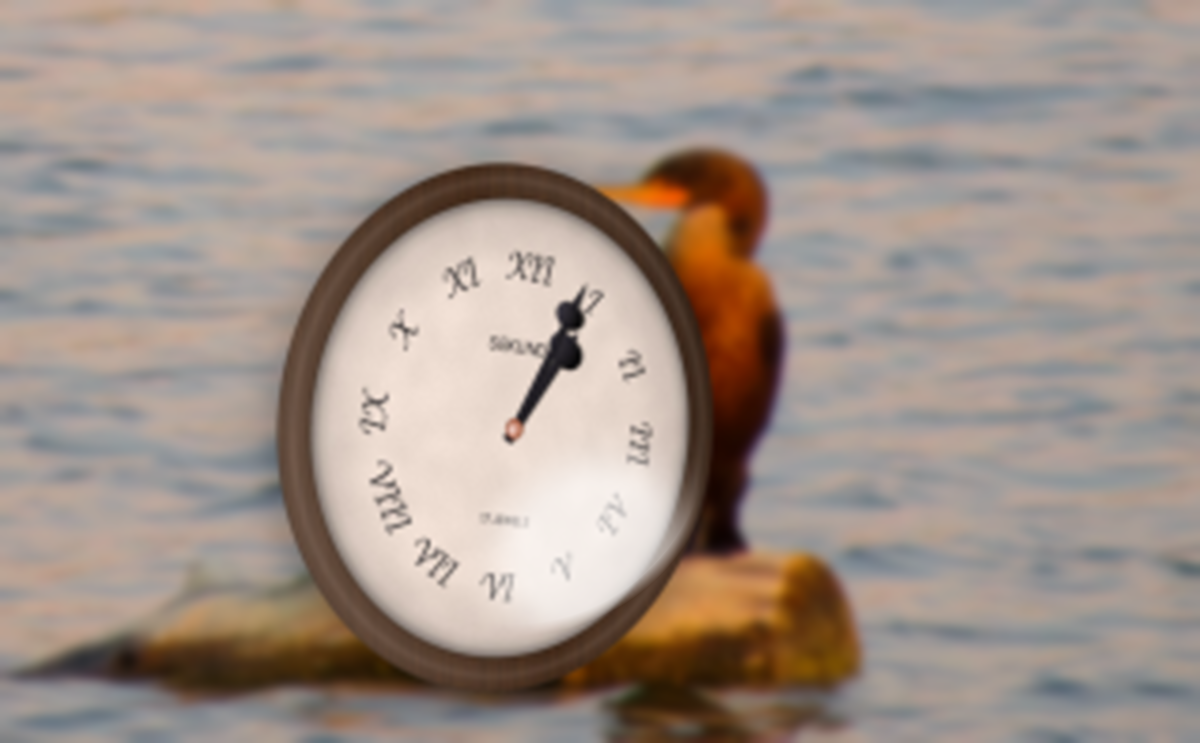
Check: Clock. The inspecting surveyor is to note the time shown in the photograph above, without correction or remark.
1:04
